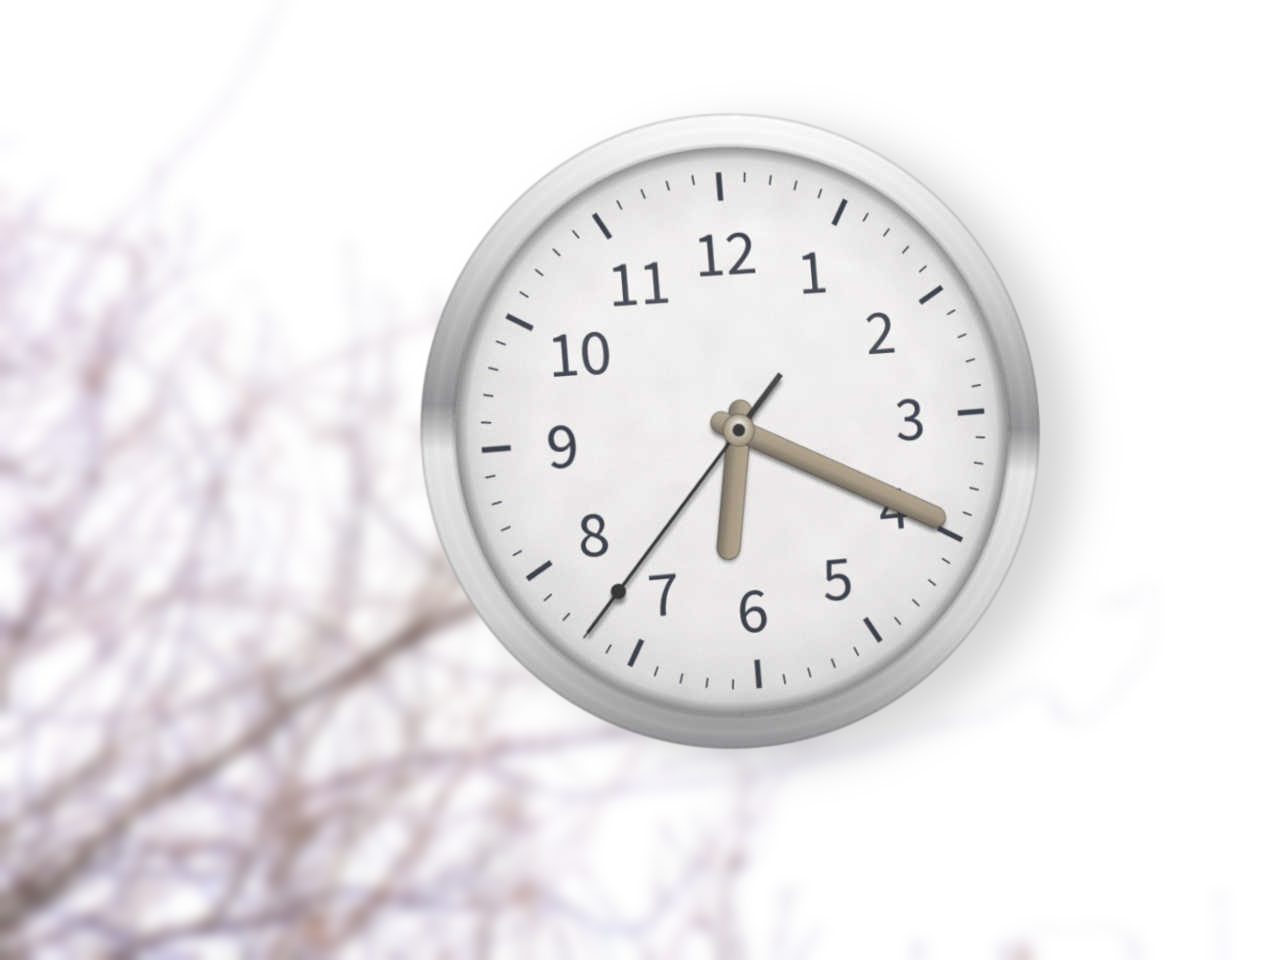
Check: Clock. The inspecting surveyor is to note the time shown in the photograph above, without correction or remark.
6:19:37
